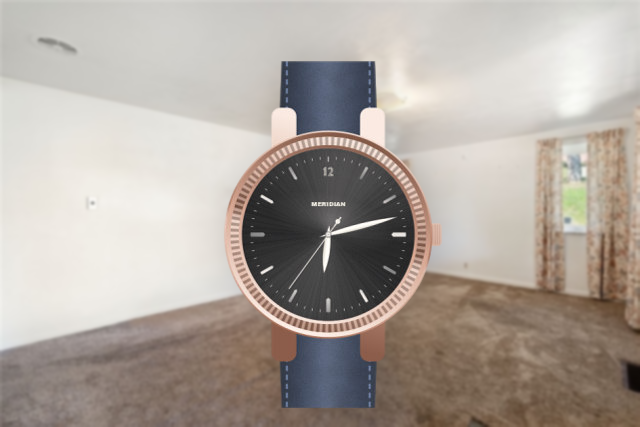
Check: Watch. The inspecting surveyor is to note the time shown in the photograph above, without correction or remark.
6:12:36
